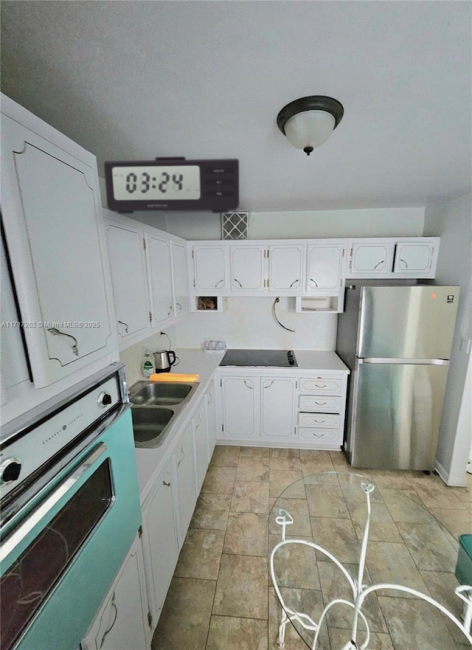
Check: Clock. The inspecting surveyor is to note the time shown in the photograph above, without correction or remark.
3:24
